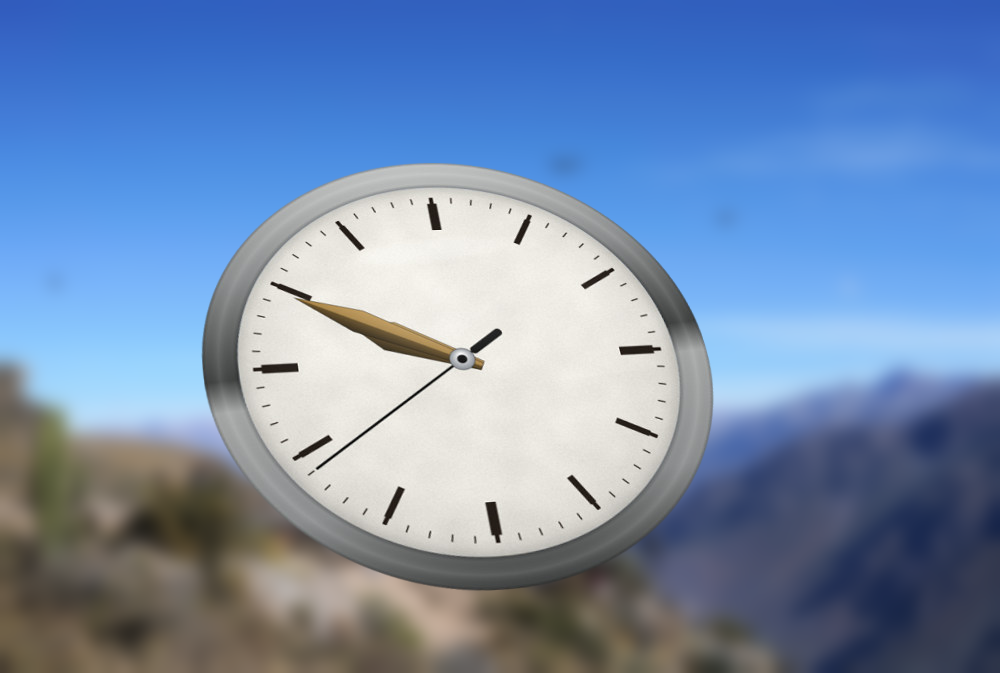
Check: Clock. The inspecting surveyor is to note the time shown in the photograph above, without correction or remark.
9:49:39
